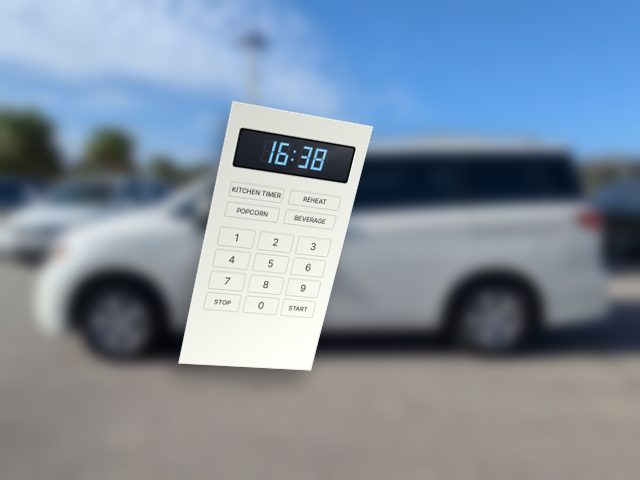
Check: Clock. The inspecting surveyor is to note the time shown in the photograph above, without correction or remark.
16:38
